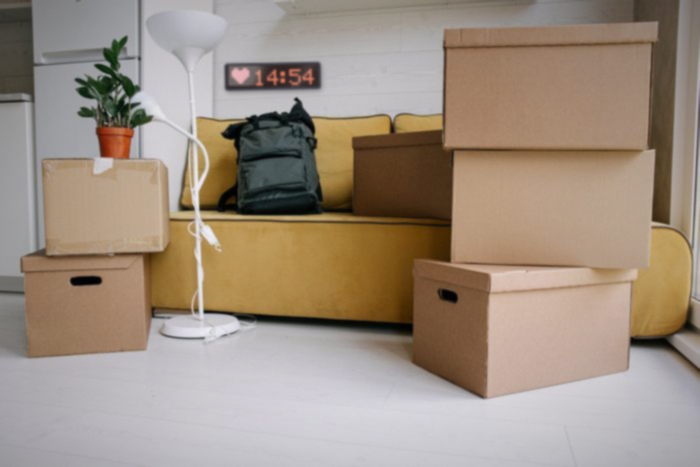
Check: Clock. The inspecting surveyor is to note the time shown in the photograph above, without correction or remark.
14:54
